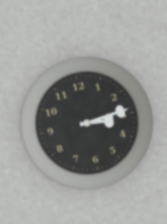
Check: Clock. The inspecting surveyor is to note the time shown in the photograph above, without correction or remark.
3:14
